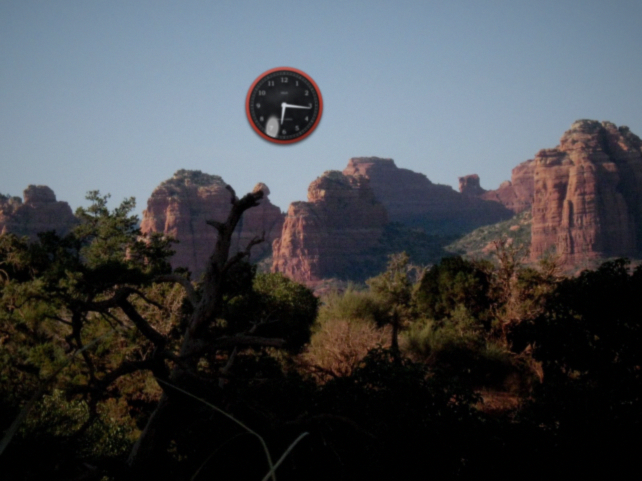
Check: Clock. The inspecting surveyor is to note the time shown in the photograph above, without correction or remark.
6:16
